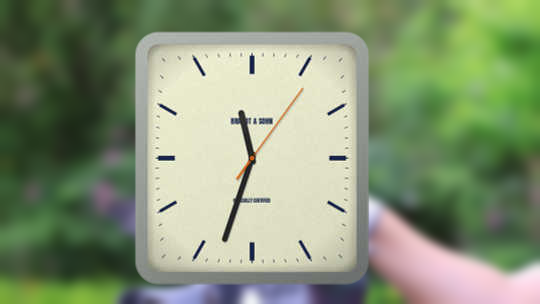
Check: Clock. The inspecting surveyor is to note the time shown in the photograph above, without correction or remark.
11:33:06
